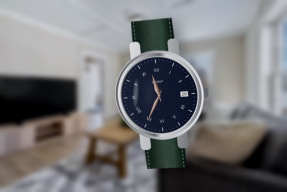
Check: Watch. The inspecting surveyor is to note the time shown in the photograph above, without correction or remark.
11:35
